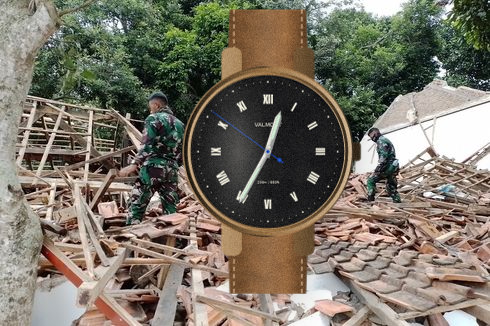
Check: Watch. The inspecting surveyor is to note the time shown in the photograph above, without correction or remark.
12:34:51
